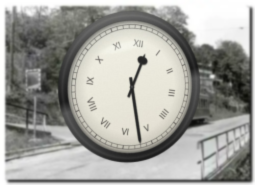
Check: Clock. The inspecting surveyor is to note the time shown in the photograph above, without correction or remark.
12:27
